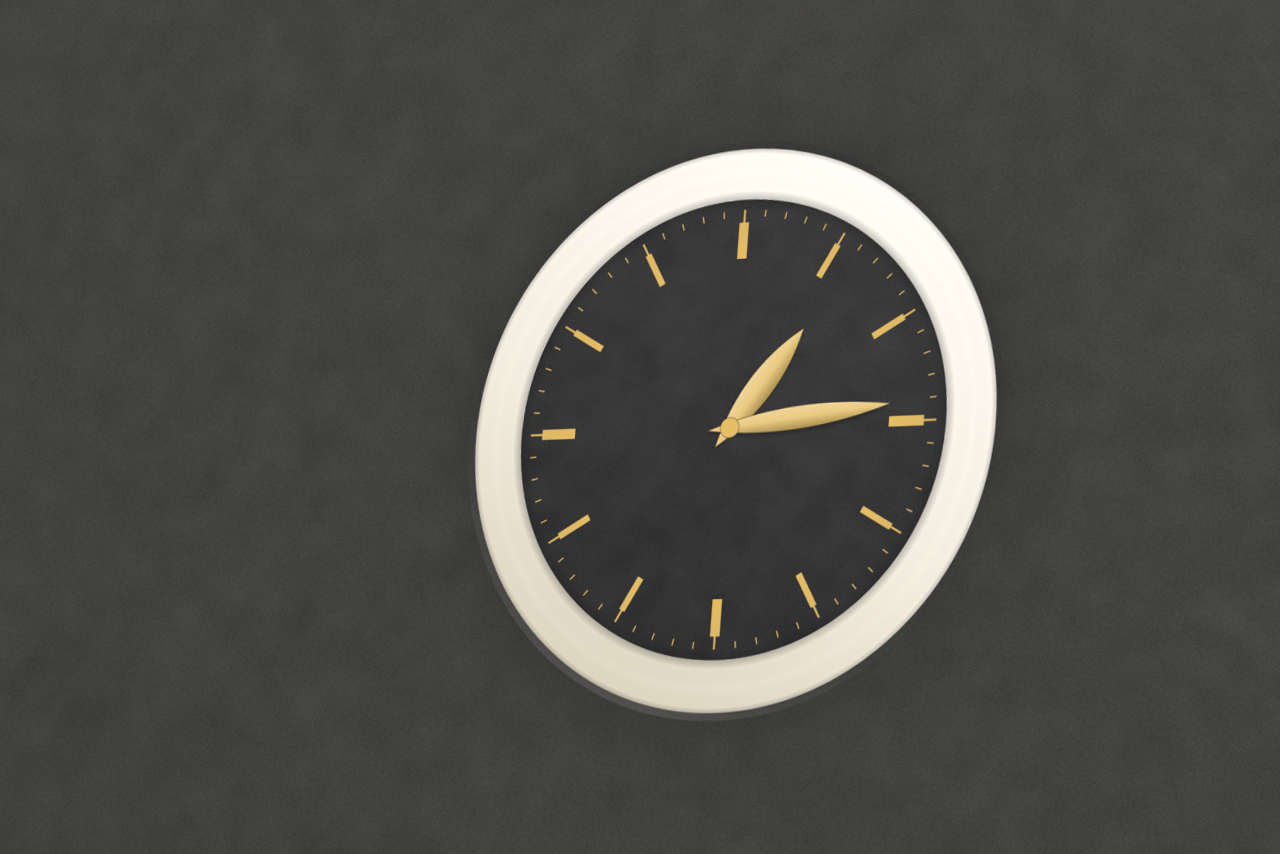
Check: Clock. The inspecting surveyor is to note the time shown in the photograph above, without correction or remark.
1:14
